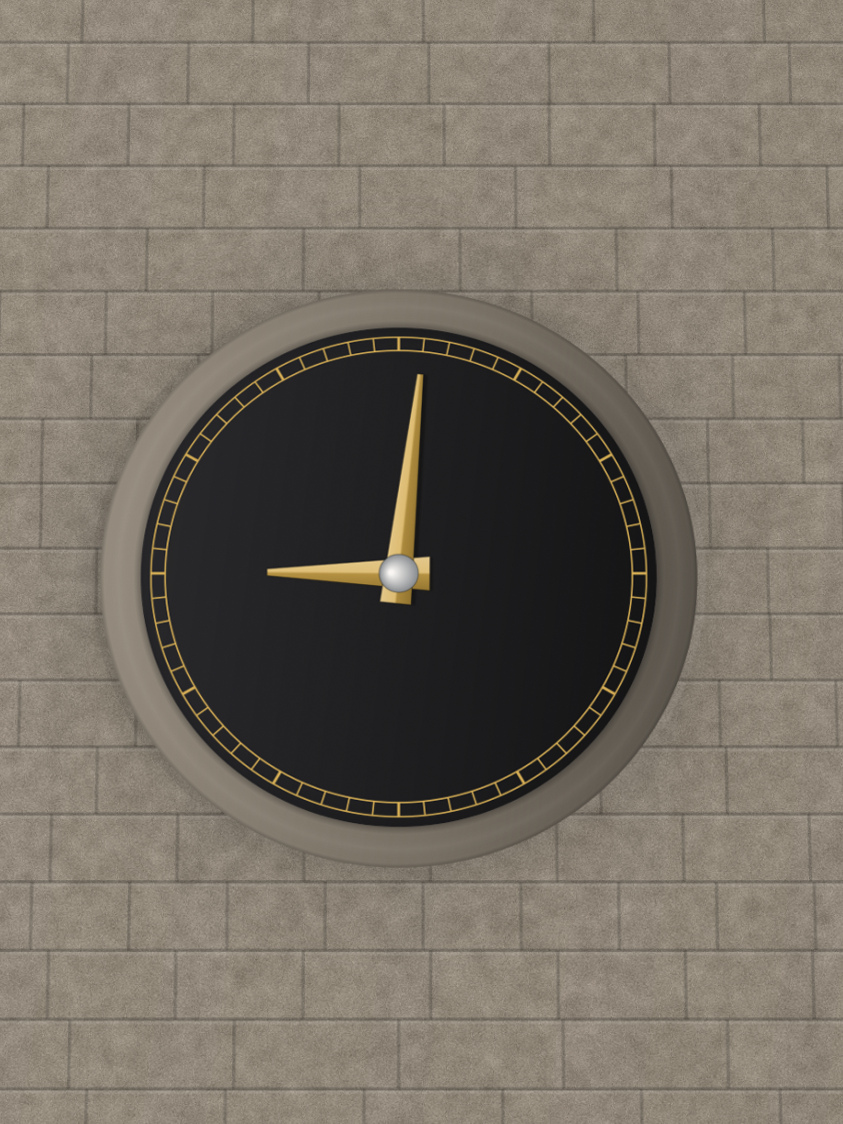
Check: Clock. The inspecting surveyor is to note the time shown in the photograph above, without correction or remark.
9:01
